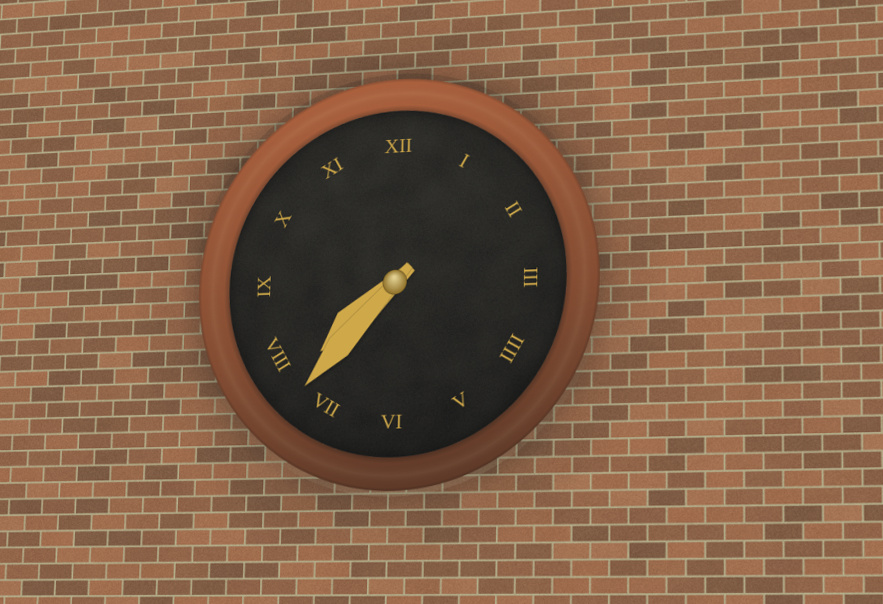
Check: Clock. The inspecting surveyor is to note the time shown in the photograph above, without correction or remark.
7:37
